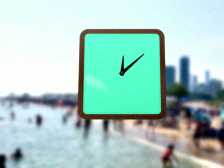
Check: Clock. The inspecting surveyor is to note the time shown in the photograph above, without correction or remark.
12:08
